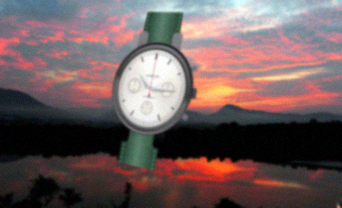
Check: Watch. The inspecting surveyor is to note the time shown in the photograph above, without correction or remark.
10:15
